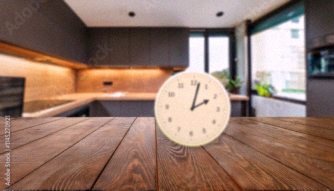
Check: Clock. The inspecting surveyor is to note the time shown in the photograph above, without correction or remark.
2:02
